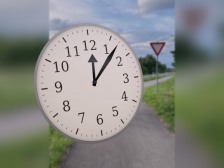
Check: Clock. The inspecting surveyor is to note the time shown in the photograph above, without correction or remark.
12:07
